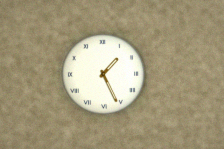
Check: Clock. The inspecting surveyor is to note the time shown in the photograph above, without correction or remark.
1:26
